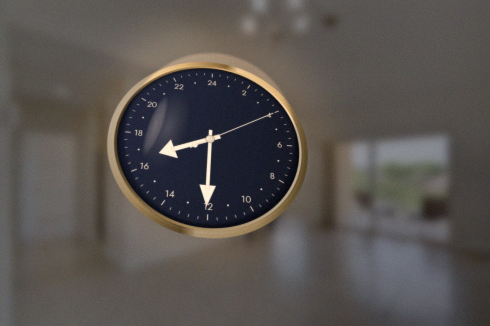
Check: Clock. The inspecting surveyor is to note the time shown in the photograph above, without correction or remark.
16:30:10
